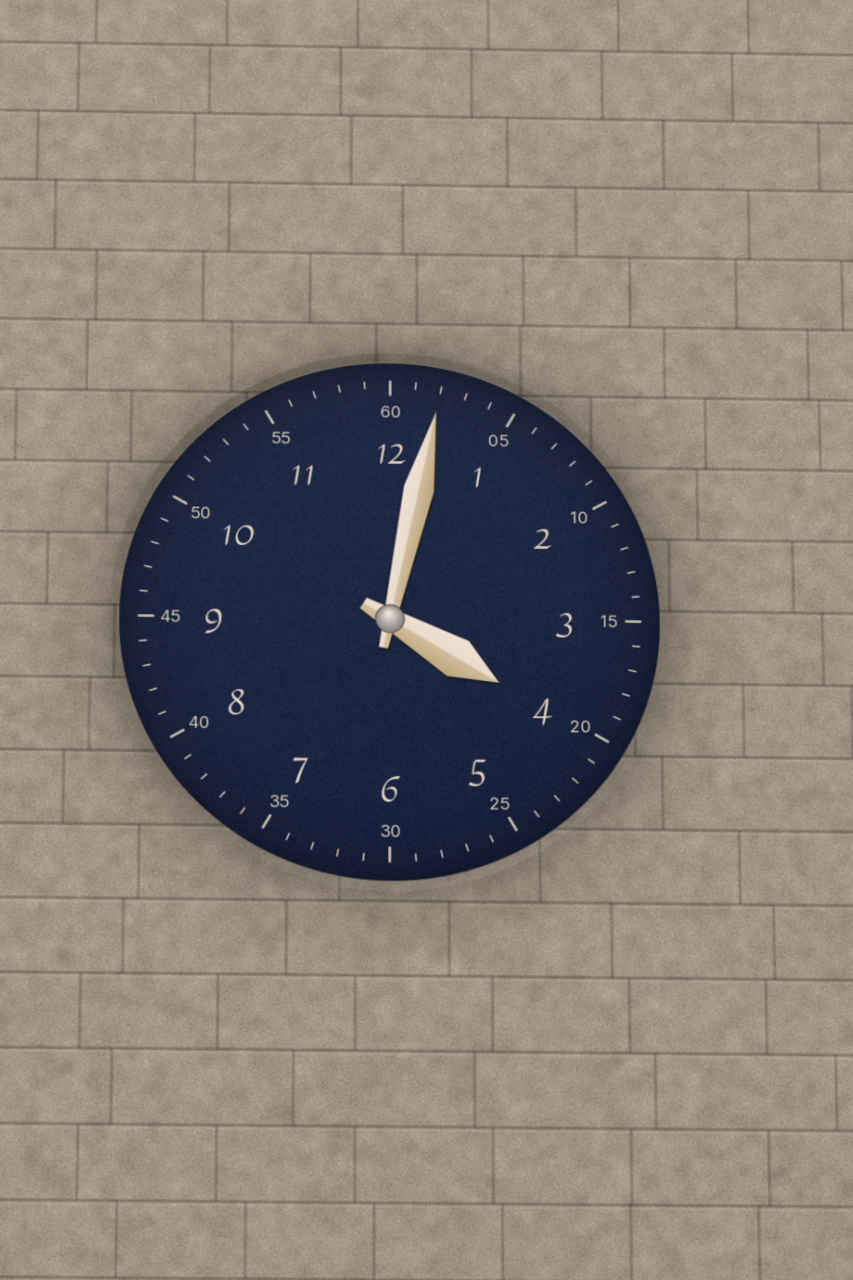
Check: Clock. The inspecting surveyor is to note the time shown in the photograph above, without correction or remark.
4:02
